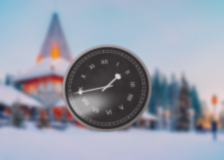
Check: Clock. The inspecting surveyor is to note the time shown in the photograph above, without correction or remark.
1:44
